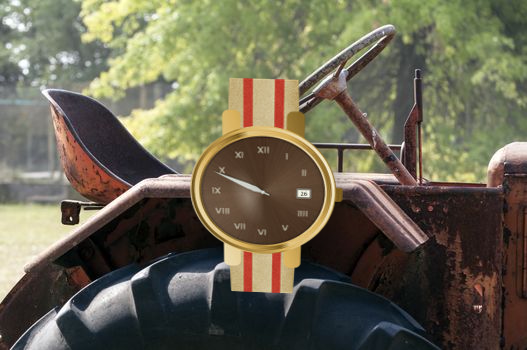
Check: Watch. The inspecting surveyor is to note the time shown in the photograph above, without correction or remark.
9:49
